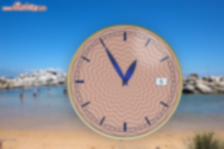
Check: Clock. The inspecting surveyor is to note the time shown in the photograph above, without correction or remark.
12:55
